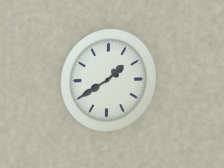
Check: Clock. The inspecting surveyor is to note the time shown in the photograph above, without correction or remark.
1:40
